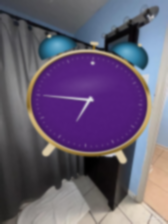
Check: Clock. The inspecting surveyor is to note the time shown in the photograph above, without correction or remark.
6:45
